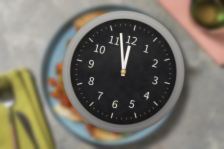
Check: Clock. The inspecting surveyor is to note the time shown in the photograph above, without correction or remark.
11:57
